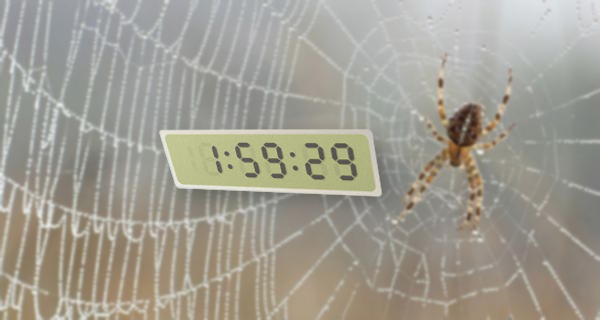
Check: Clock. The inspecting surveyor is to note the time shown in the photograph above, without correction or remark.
1:59:29
